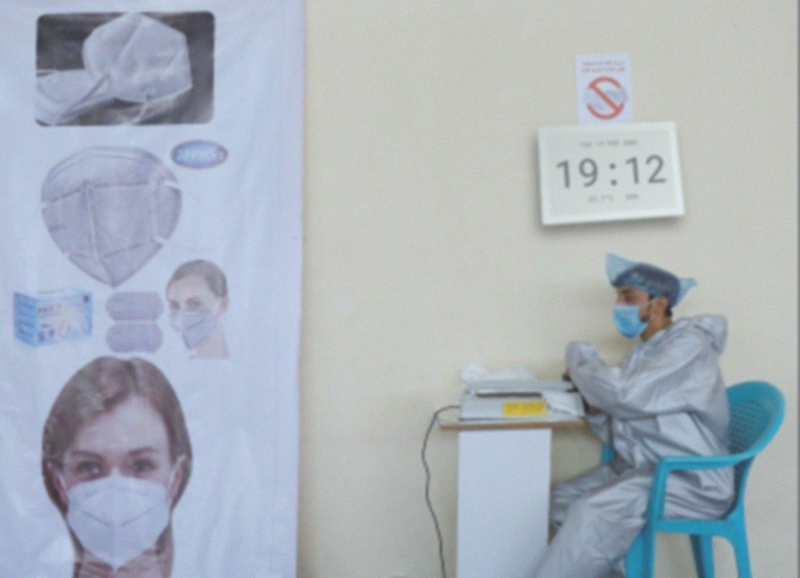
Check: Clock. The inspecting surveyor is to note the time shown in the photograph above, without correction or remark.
19:12
